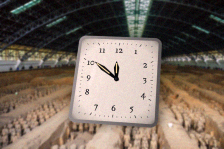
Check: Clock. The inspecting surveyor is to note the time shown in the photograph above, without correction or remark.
11:51
